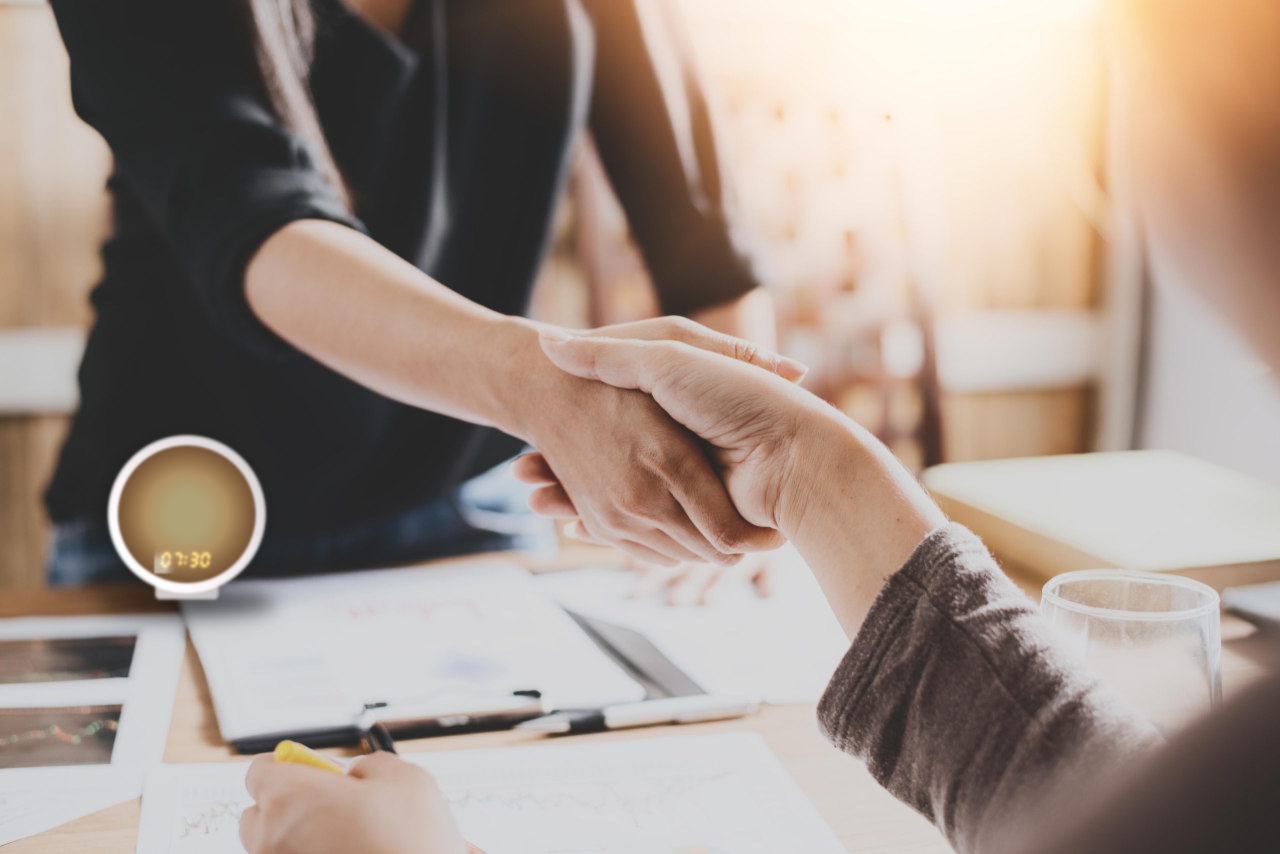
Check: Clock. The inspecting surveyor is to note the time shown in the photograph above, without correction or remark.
7:30
